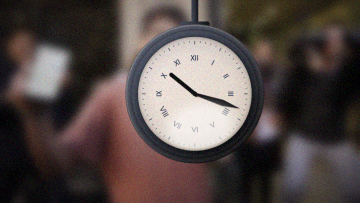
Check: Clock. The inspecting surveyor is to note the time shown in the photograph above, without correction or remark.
10:18
